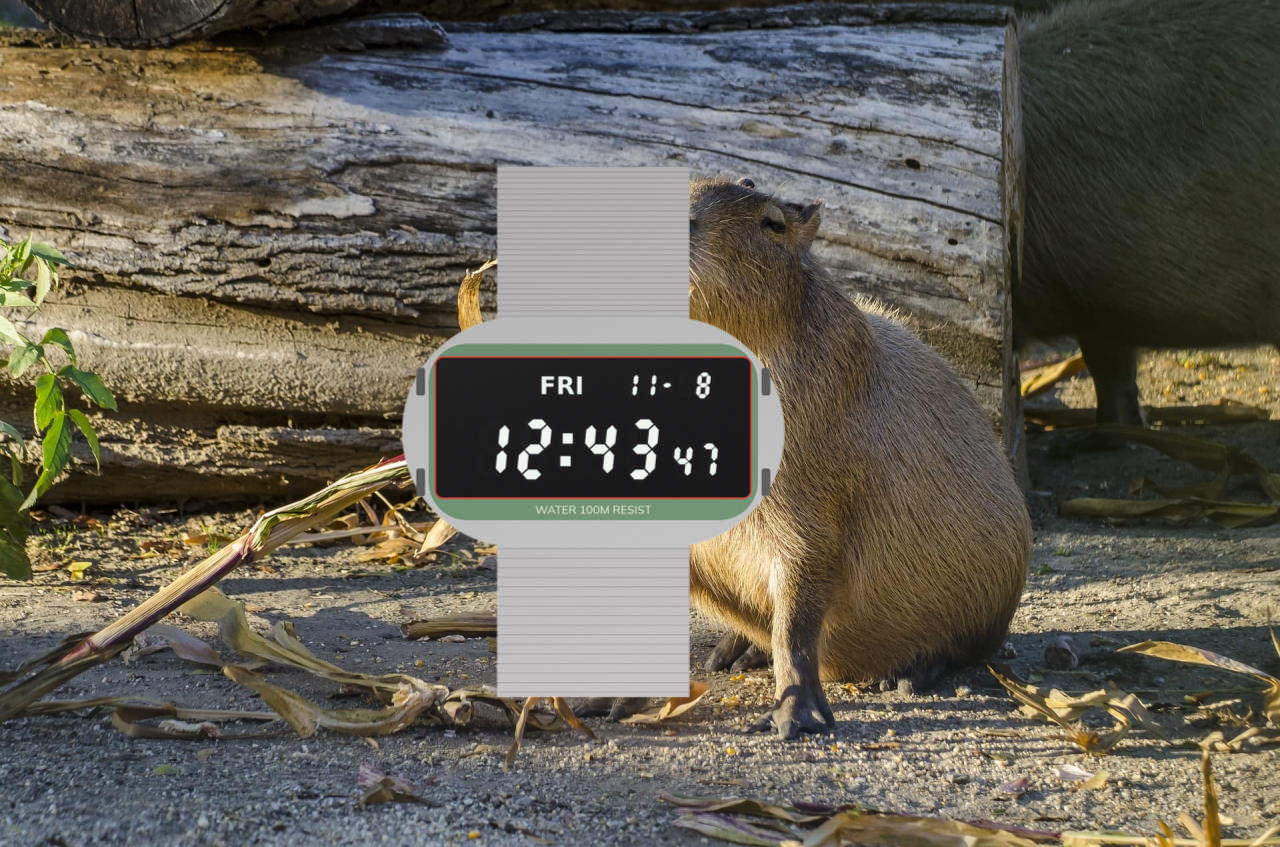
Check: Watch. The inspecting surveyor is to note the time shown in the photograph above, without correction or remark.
12:43:47
